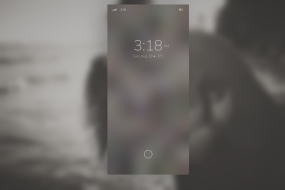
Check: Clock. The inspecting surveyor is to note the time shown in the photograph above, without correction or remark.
3:18
